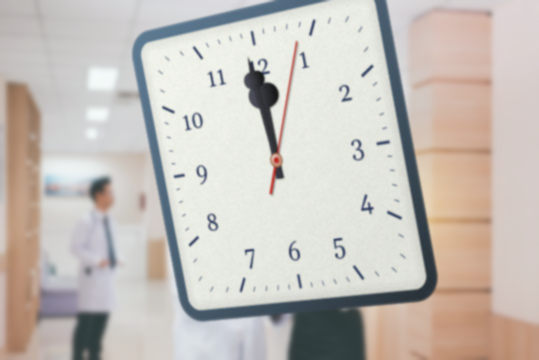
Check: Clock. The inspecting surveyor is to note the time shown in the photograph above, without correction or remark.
11:59:04
